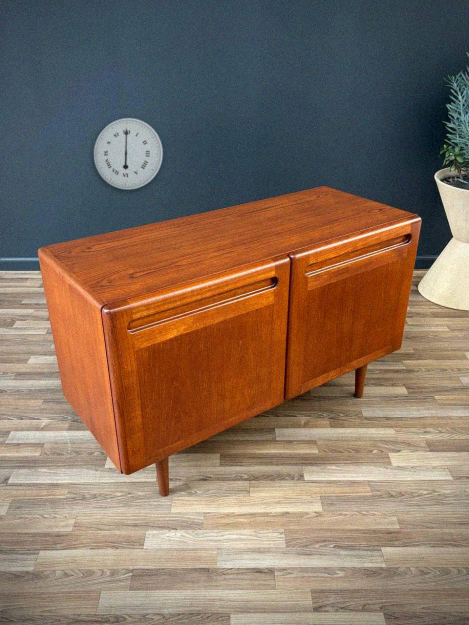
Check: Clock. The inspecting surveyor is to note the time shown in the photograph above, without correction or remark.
6:00
